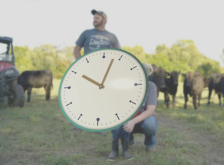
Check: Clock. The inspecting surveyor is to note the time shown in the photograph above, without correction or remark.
10:03
